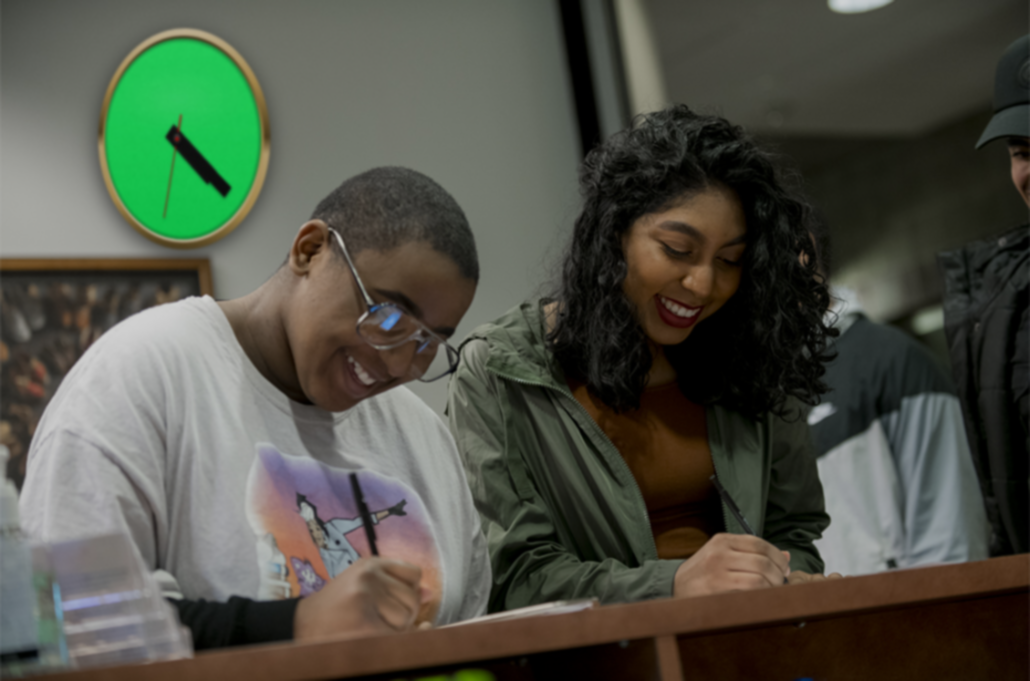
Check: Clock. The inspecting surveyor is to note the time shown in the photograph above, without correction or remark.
4:21:32
